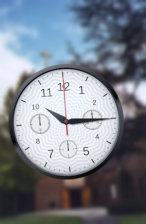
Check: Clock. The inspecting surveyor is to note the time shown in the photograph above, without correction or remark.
10:15
